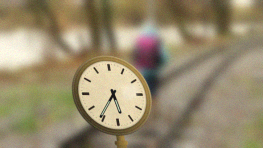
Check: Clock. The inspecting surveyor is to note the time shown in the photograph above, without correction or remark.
5:36
